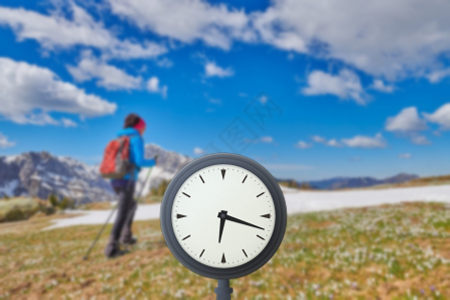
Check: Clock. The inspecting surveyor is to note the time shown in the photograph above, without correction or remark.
6:18
